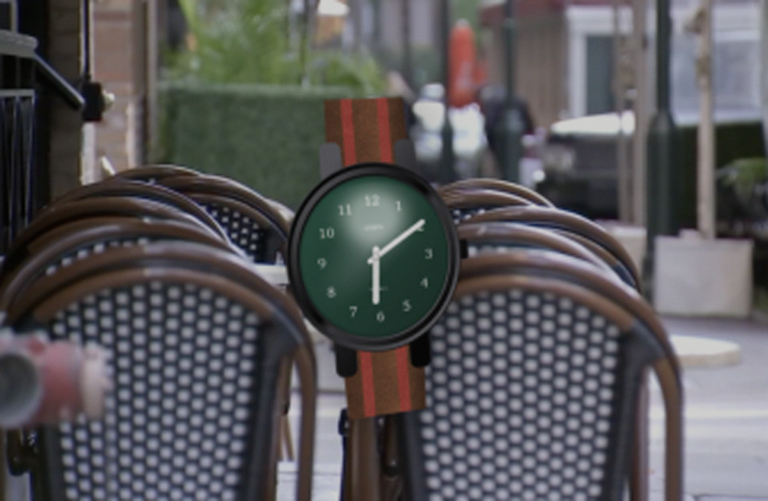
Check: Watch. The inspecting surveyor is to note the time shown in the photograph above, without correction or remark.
6:10
